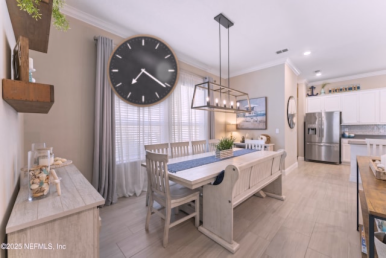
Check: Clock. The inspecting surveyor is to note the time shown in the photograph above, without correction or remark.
7:21
